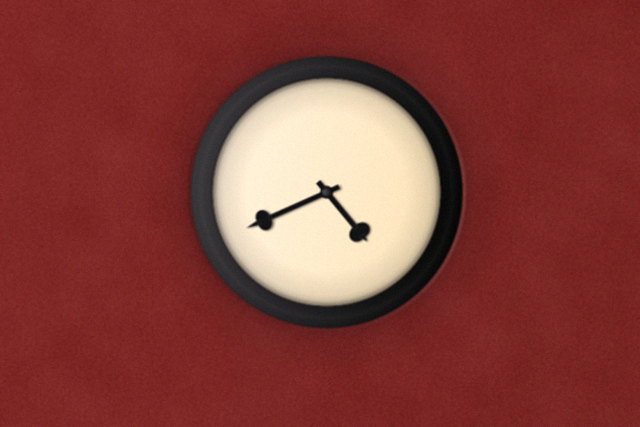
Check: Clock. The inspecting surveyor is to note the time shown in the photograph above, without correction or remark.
4:41
